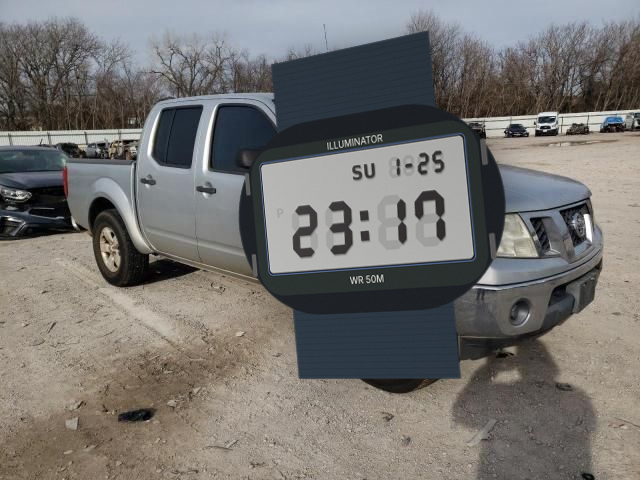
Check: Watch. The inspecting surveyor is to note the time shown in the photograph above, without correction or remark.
23:17
